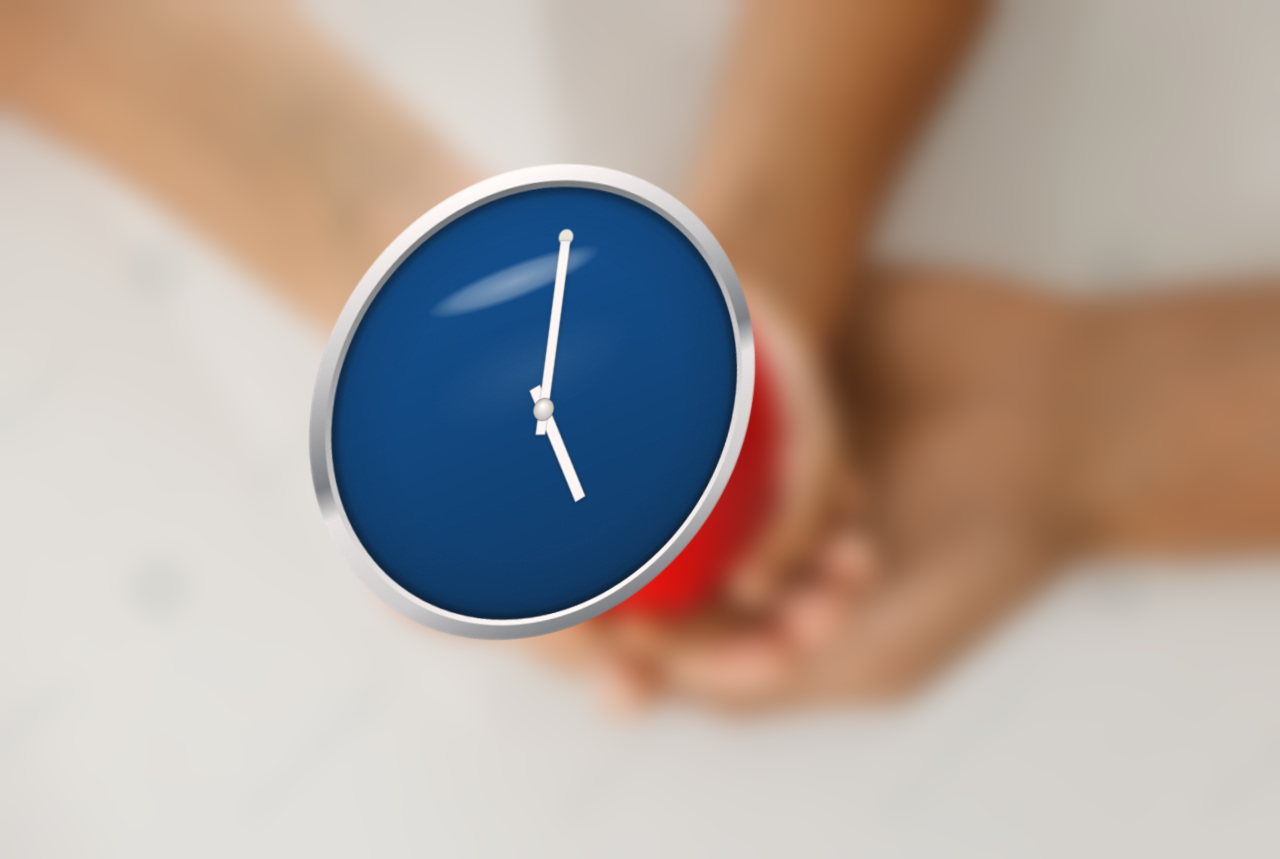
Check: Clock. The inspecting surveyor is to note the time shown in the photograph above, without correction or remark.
5:00
